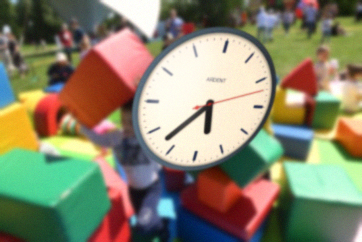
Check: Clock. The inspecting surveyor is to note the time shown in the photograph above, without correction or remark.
5:37:12
